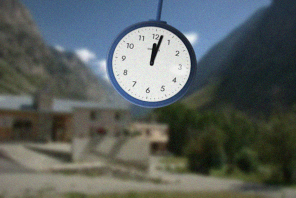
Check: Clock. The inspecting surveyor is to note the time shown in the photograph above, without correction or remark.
12:02
